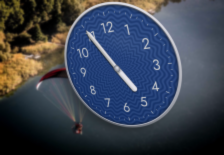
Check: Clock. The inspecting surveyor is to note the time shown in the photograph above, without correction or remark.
4:55
